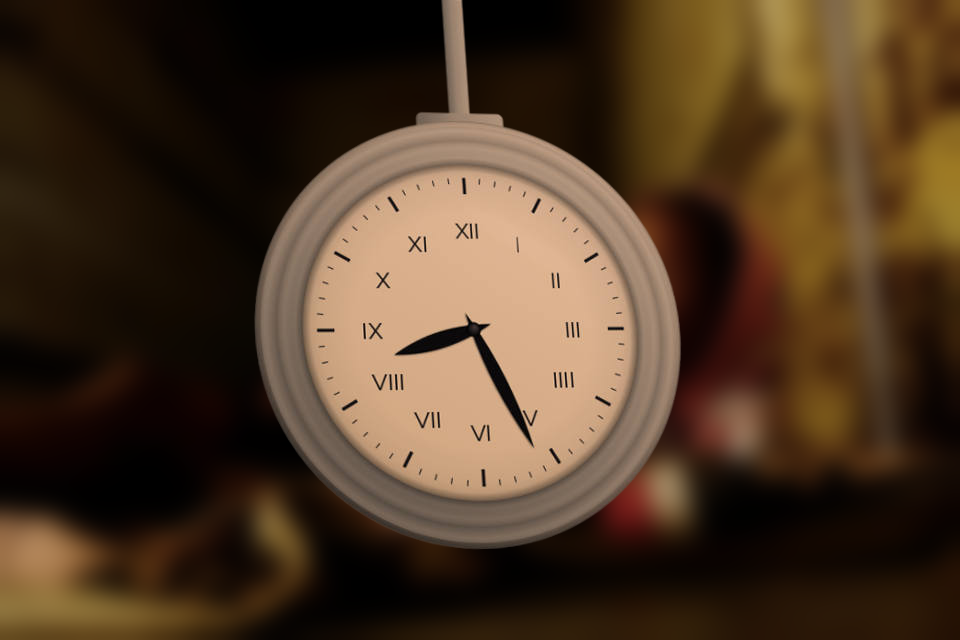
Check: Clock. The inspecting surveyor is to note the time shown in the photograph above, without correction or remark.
8:26
